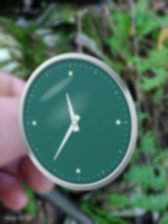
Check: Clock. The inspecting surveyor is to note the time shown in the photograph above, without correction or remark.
11:36
